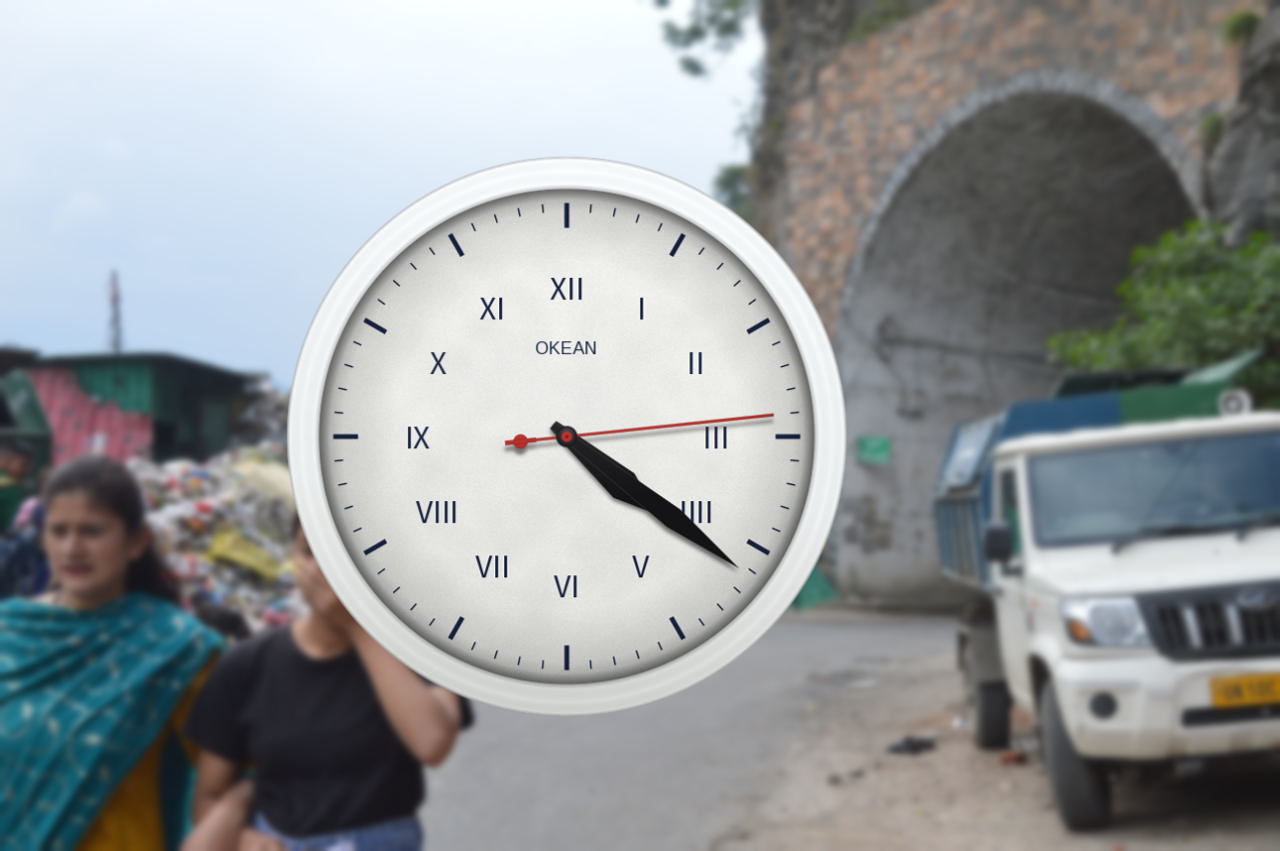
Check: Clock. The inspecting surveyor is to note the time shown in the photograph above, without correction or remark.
4:21:14
